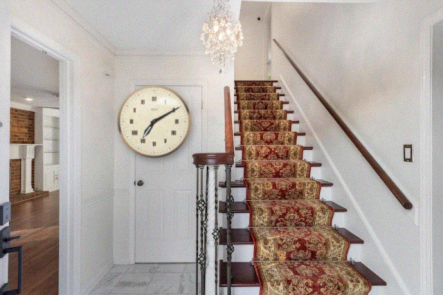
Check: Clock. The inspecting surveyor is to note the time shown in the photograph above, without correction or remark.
7:10
